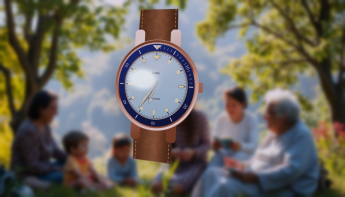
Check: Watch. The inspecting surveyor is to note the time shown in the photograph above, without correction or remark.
6:36
